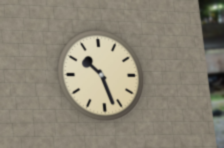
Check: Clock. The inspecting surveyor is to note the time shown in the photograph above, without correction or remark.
10:27
